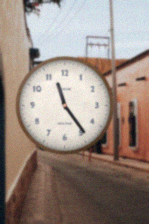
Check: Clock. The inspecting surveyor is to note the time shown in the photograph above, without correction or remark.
11:24
